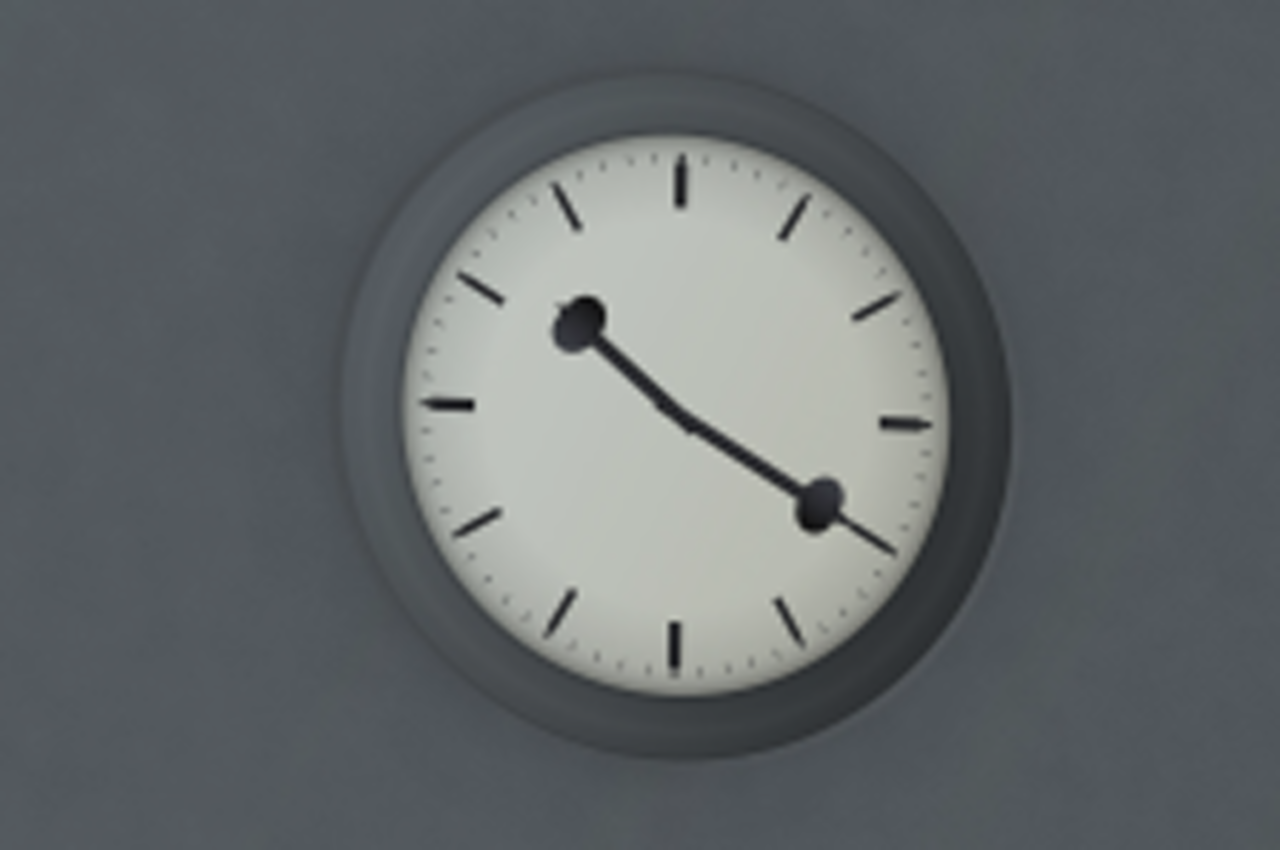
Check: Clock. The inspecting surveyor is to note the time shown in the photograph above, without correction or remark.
10:20
